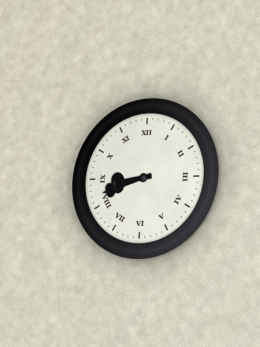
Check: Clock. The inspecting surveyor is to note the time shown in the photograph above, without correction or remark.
8:42
